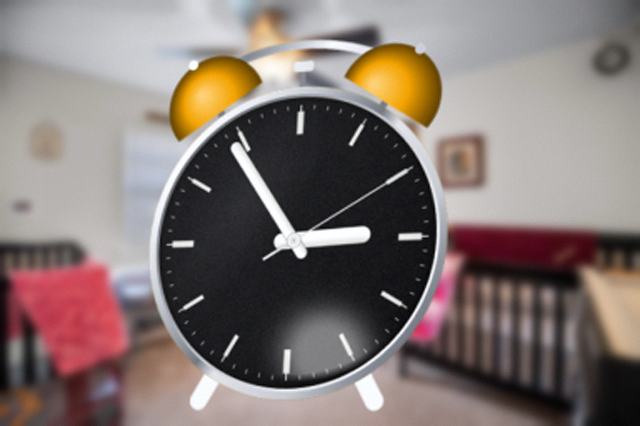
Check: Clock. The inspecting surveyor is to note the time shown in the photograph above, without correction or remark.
2:54:10
